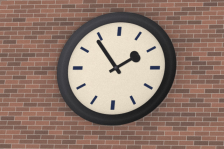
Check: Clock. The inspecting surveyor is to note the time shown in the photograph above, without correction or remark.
1:54
